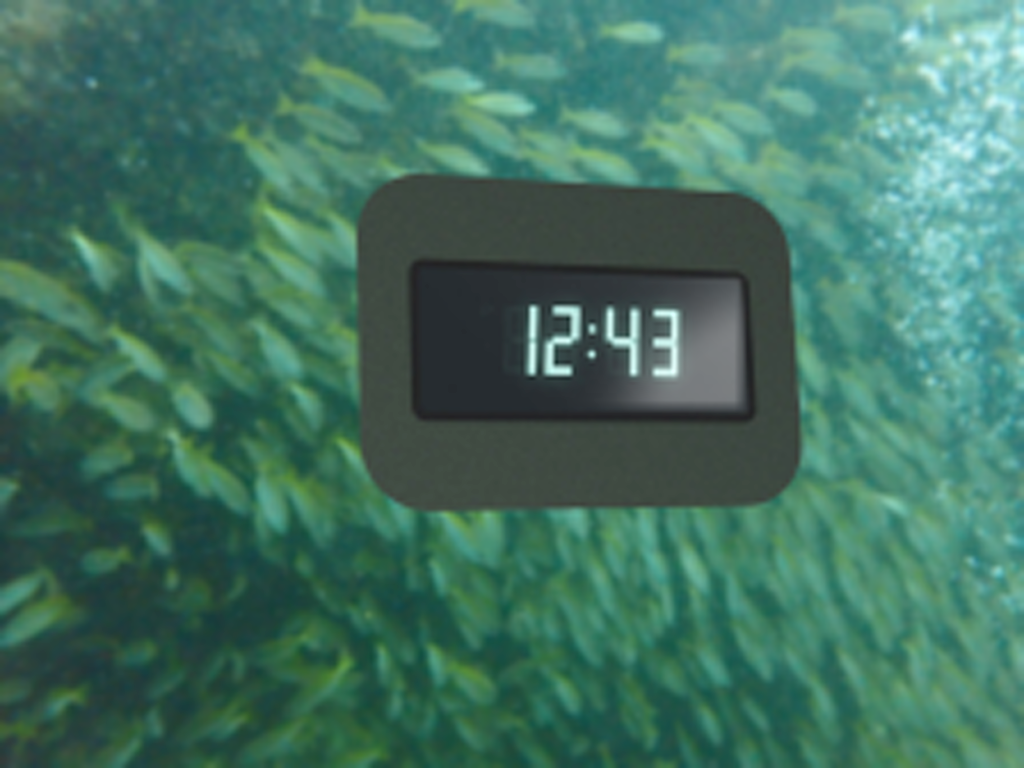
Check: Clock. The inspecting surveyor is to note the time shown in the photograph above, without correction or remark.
12:43
